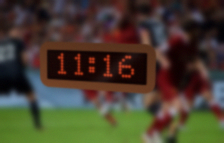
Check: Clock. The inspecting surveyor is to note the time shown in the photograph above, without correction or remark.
11:16
